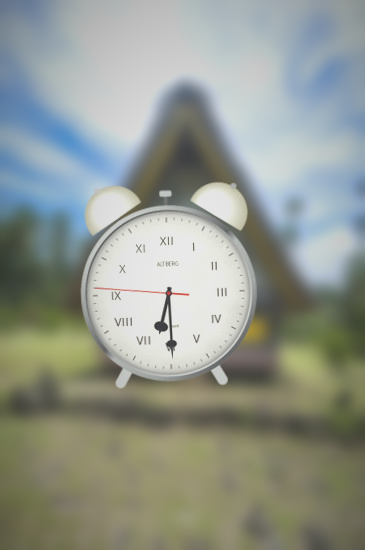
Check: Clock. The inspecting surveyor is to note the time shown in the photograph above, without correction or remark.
6:29:46
